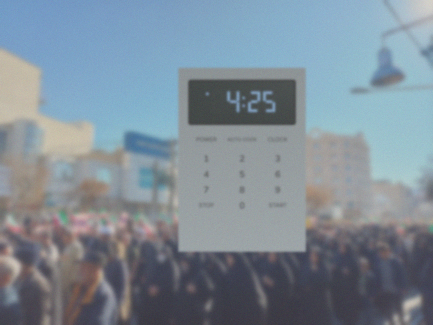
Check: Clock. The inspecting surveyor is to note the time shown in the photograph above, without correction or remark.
4:25
